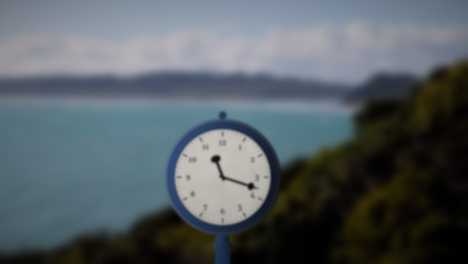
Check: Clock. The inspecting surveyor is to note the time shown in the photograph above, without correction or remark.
11:18
